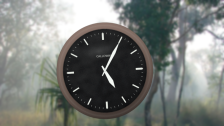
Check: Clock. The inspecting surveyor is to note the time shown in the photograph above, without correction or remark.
5:05
